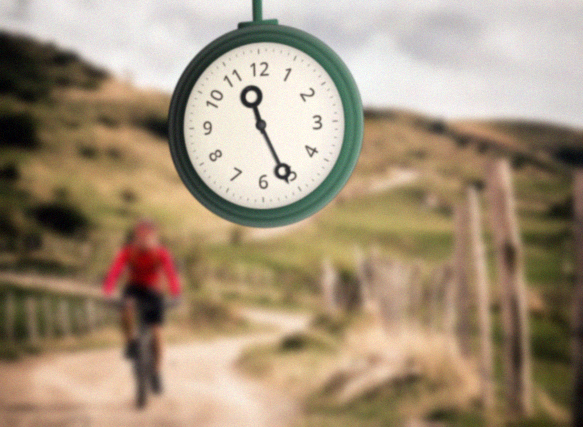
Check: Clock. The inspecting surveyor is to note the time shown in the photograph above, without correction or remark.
11:26
